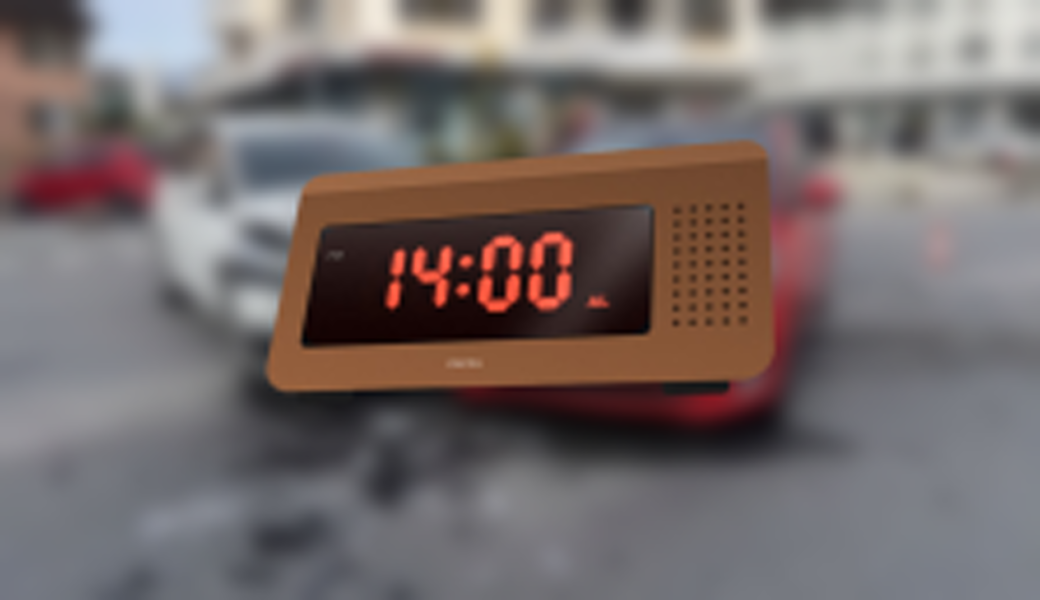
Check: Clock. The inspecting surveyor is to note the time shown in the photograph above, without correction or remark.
14:00
